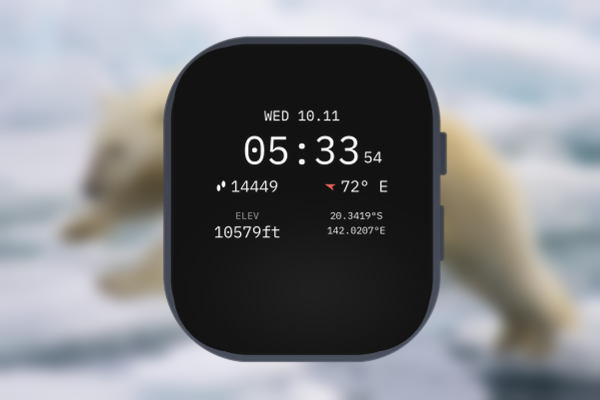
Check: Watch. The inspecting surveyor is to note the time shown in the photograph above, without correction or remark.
5:33:54
